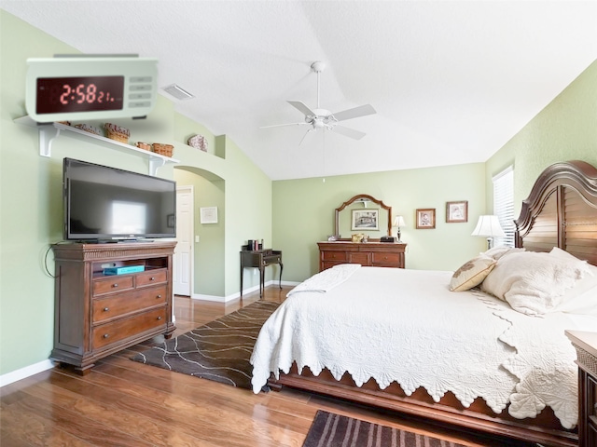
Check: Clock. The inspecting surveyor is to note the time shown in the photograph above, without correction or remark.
2:58:21
